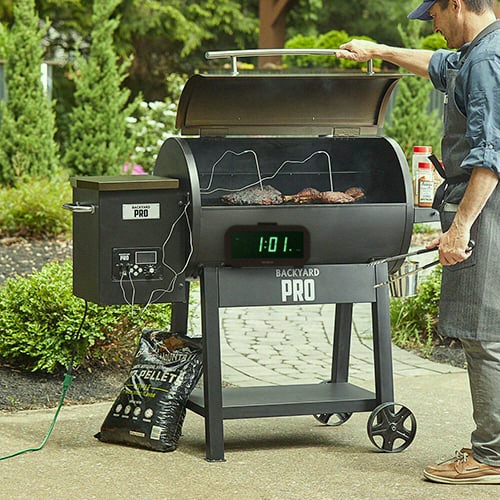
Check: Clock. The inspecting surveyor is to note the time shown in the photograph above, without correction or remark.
1:01
